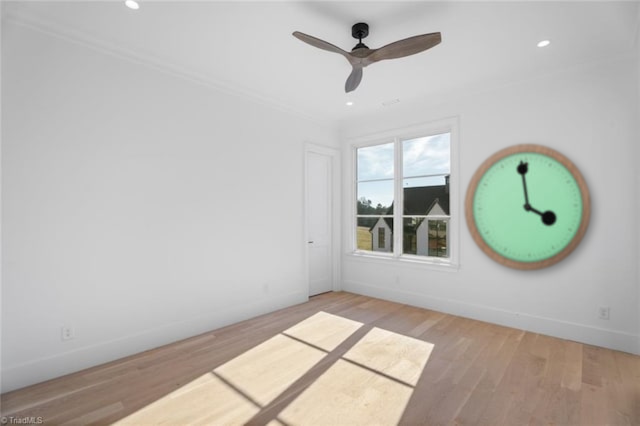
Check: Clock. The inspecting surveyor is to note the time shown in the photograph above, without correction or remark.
3:59
